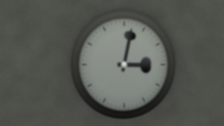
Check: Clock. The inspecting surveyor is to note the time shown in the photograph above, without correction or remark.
3:02
